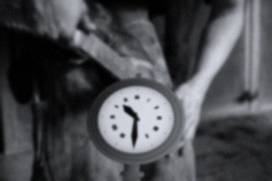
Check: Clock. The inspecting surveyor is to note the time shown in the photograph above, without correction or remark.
10:30
